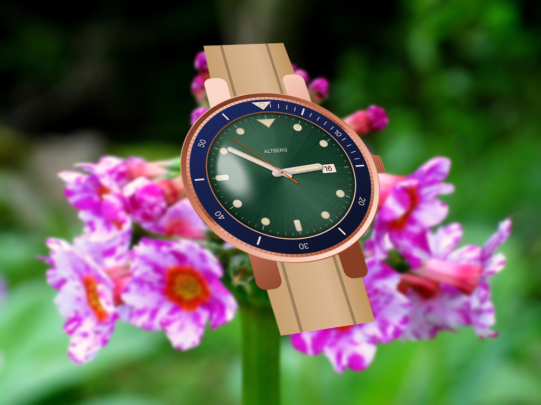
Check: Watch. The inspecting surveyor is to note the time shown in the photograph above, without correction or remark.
2:50:53
